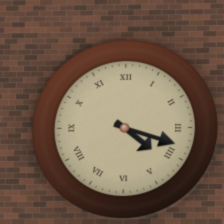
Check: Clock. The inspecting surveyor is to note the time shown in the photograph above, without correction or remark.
4:18
